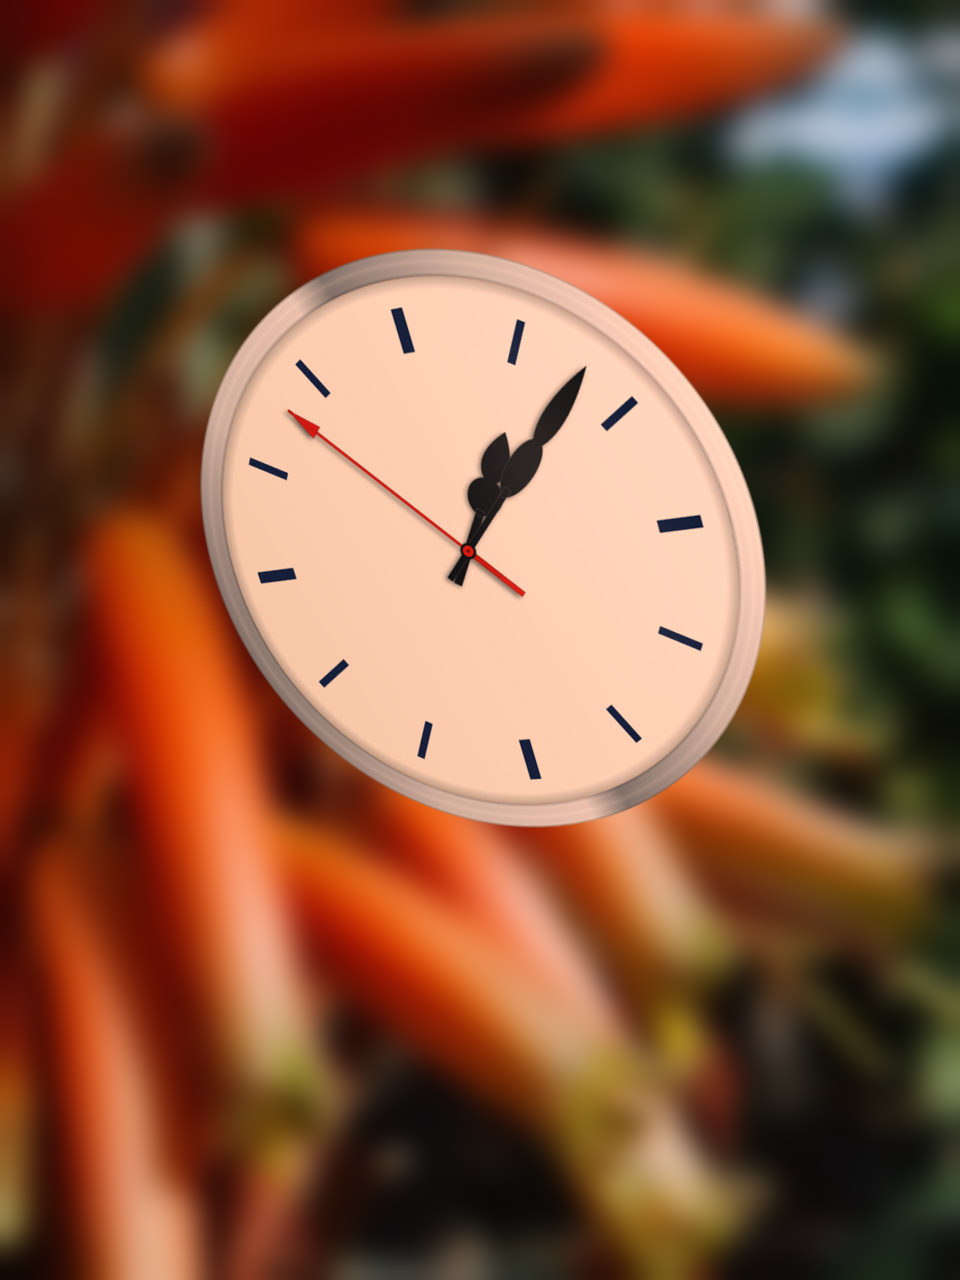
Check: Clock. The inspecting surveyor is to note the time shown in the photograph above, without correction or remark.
1:07:53
